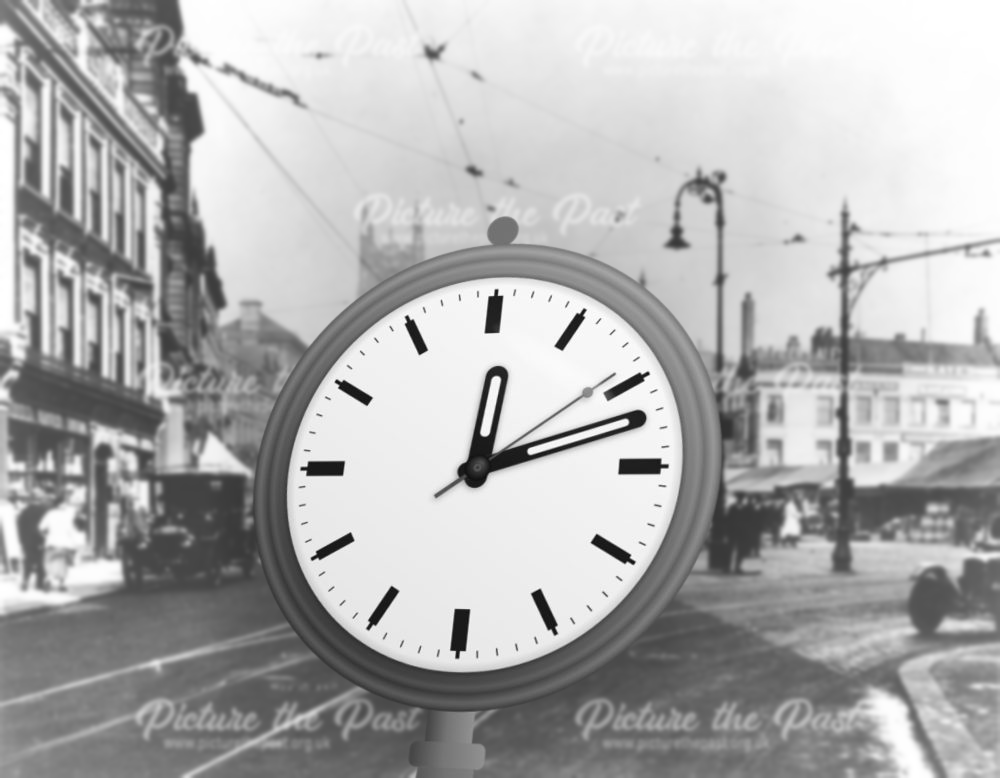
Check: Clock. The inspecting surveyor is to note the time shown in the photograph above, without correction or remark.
12:12:09
